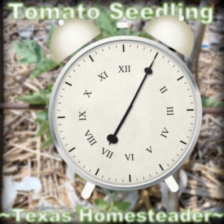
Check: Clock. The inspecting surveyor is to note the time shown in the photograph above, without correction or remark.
7:05
